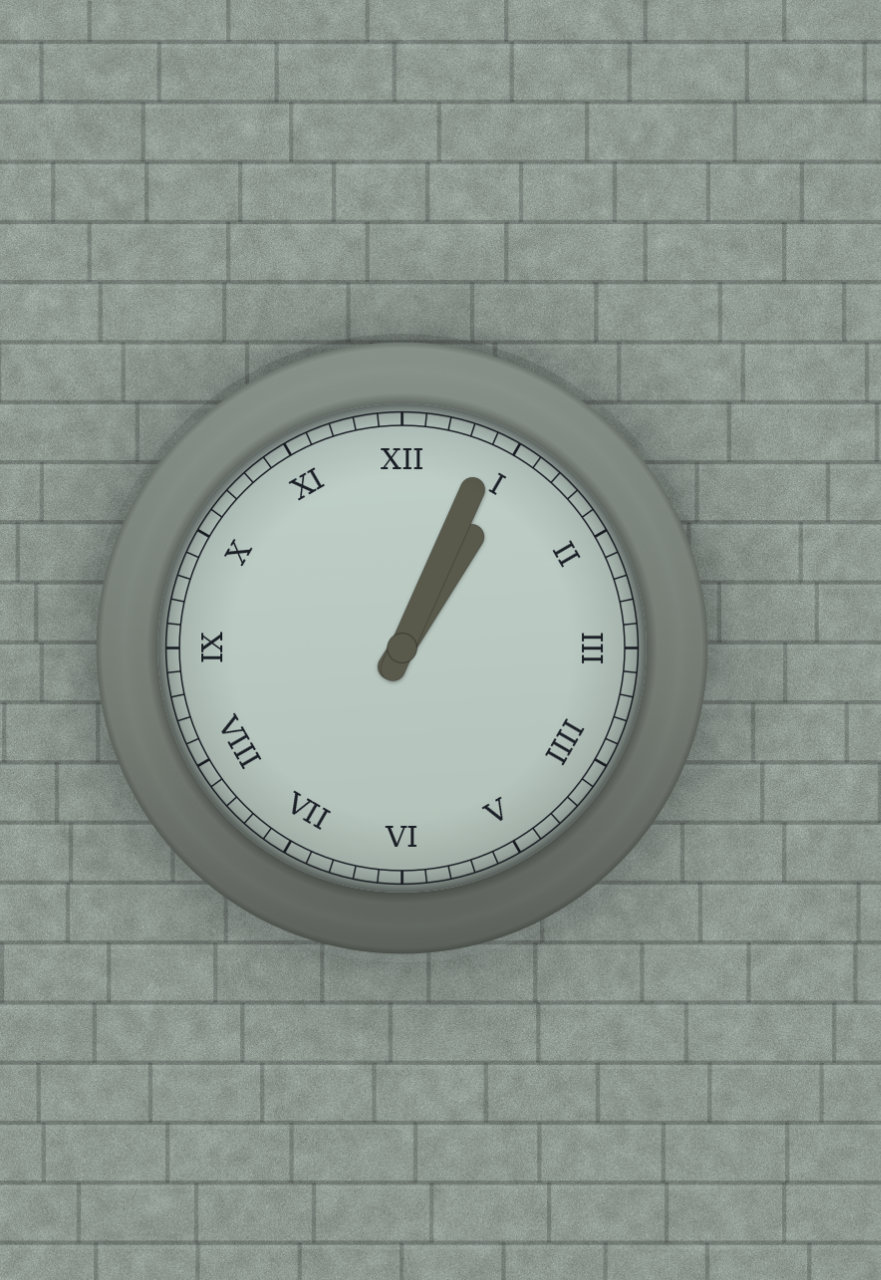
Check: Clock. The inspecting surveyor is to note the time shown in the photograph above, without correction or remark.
1:04
